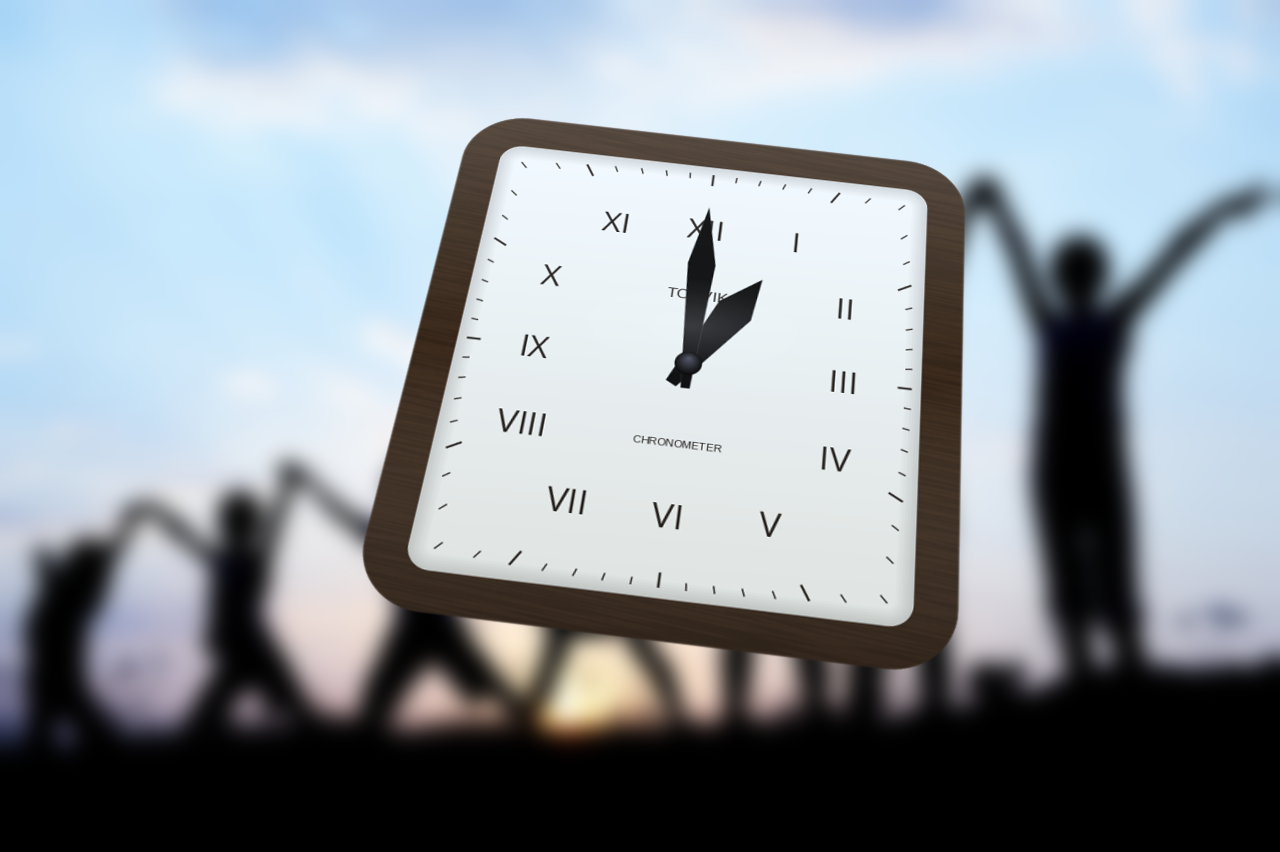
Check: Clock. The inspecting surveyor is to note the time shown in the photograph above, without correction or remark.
1:00
